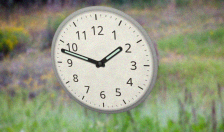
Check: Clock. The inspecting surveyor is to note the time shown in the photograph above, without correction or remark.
1:48
